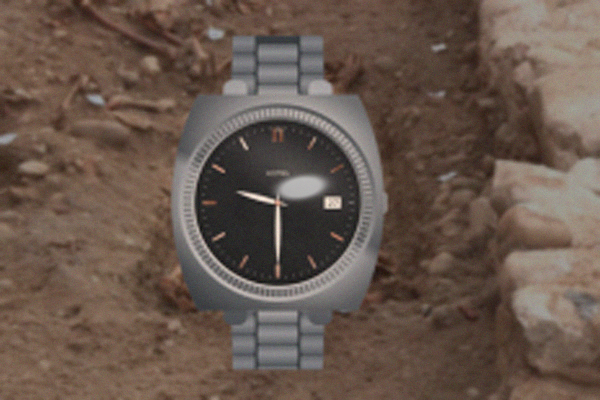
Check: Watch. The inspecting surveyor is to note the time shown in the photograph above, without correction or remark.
9:30
